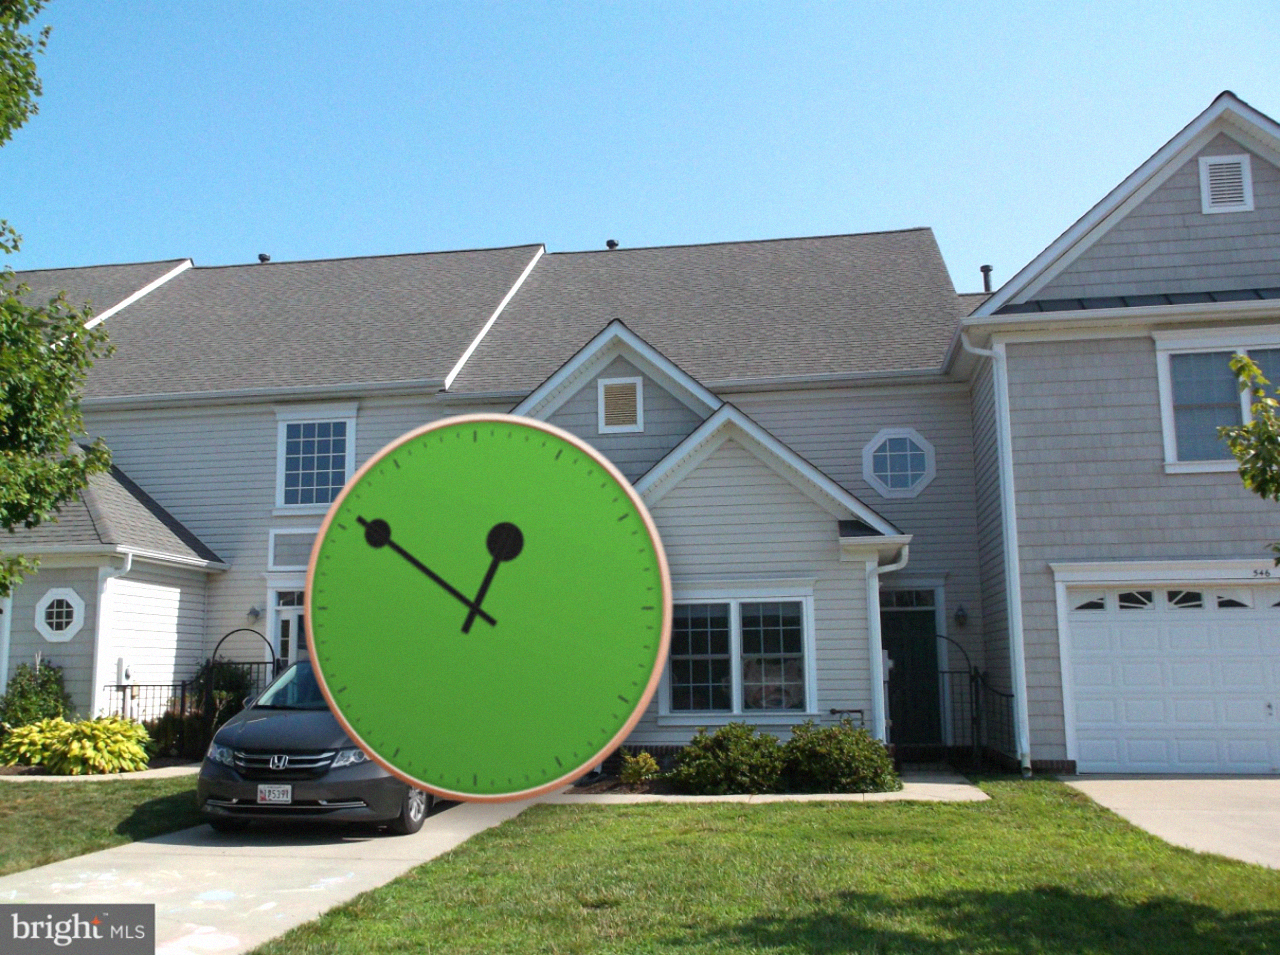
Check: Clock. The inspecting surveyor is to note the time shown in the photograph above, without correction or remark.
12:51
